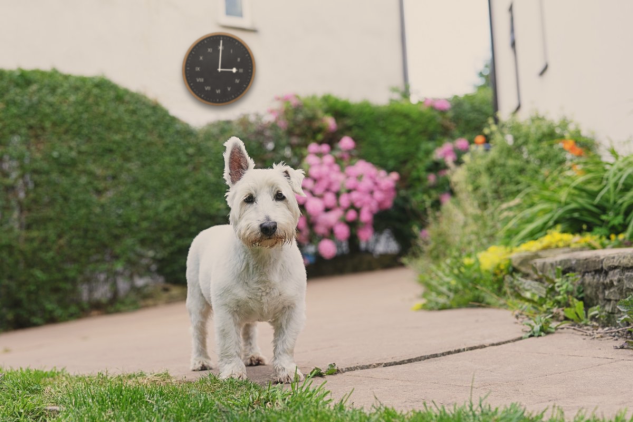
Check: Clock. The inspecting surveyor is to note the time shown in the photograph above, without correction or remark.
3:00
